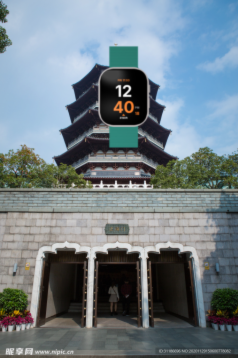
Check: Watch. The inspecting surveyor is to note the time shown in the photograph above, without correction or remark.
12:40
